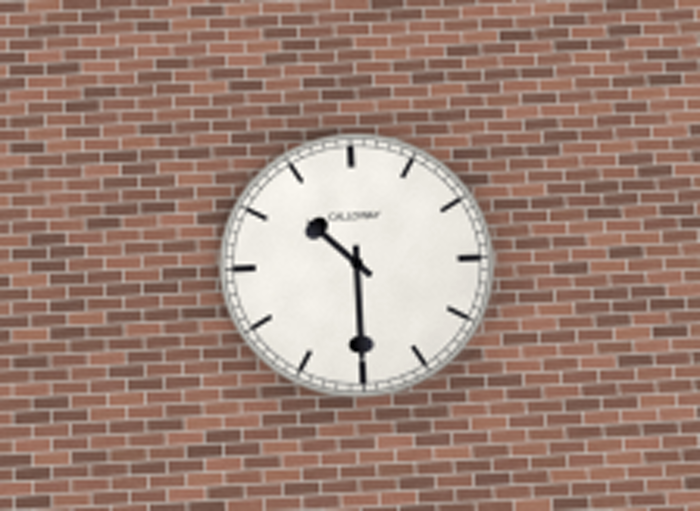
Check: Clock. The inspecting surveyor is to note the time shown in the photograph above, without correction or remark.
10:30
